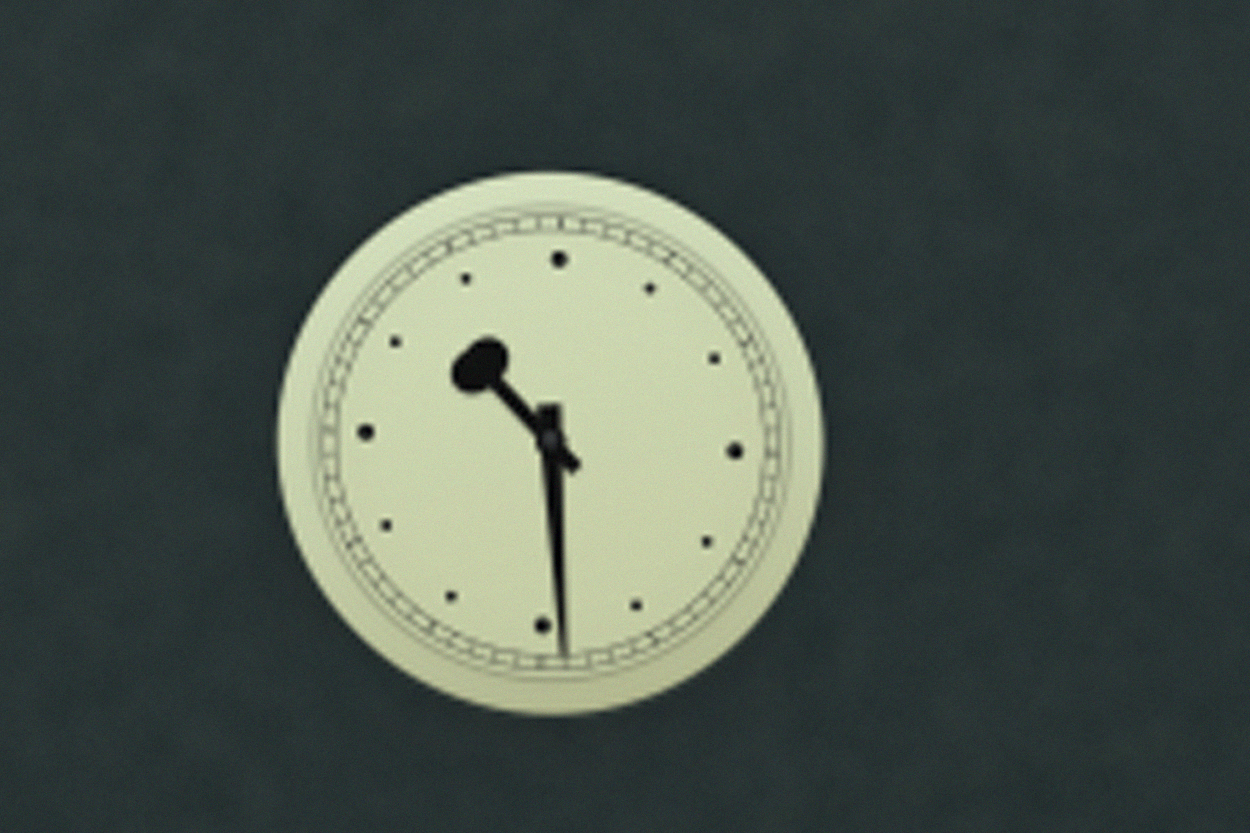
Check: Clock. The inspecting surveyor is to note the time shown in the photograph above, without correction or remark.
10:29
